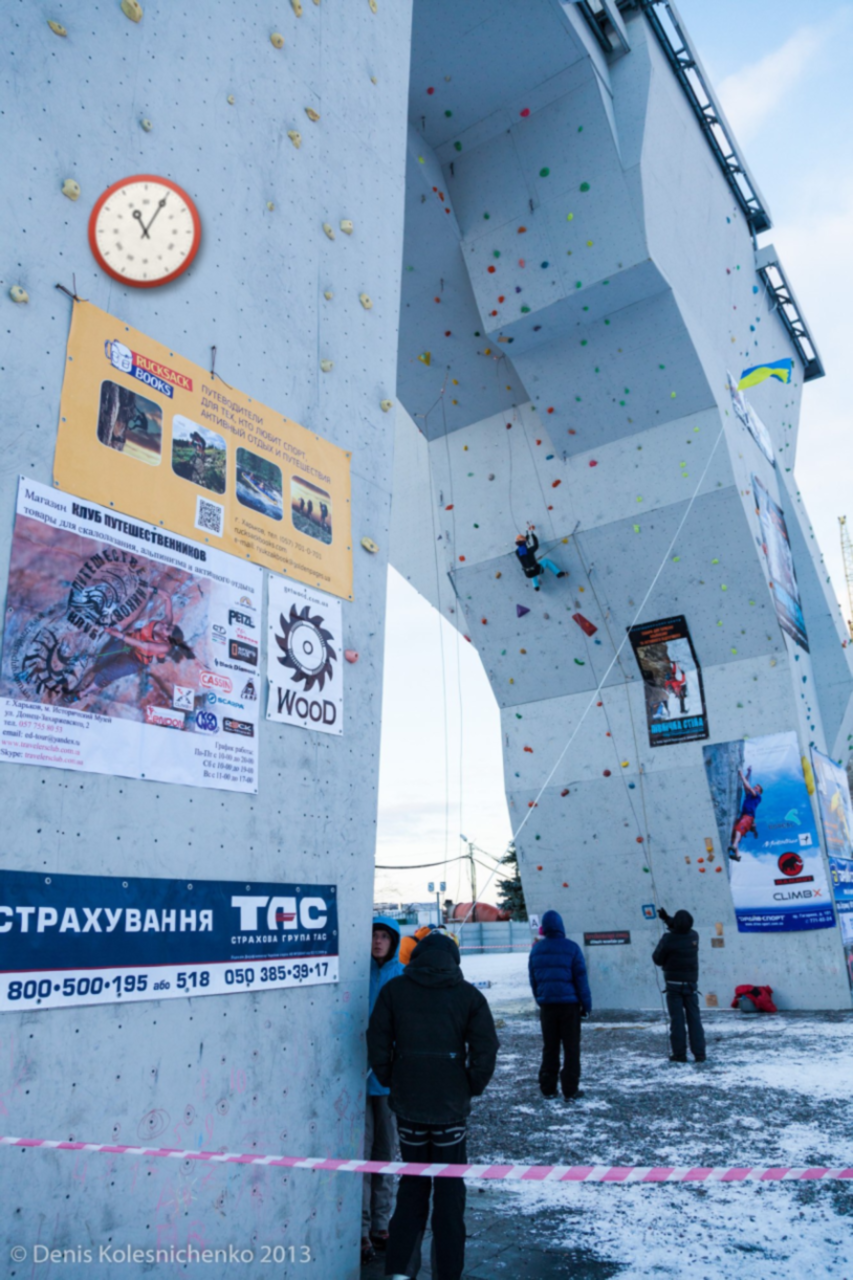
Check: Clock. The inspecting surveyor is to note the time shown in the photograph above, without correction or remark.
11:05
